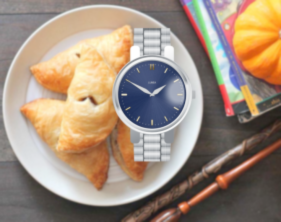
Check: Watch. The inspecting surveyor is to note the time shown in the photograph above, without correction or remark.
1:50
